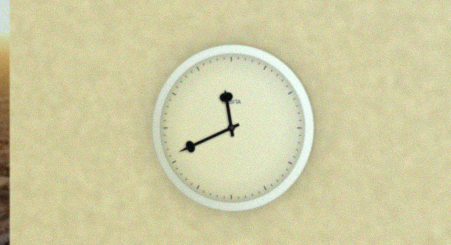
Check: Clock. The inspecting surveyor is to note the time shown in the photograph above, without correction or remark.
11:41
